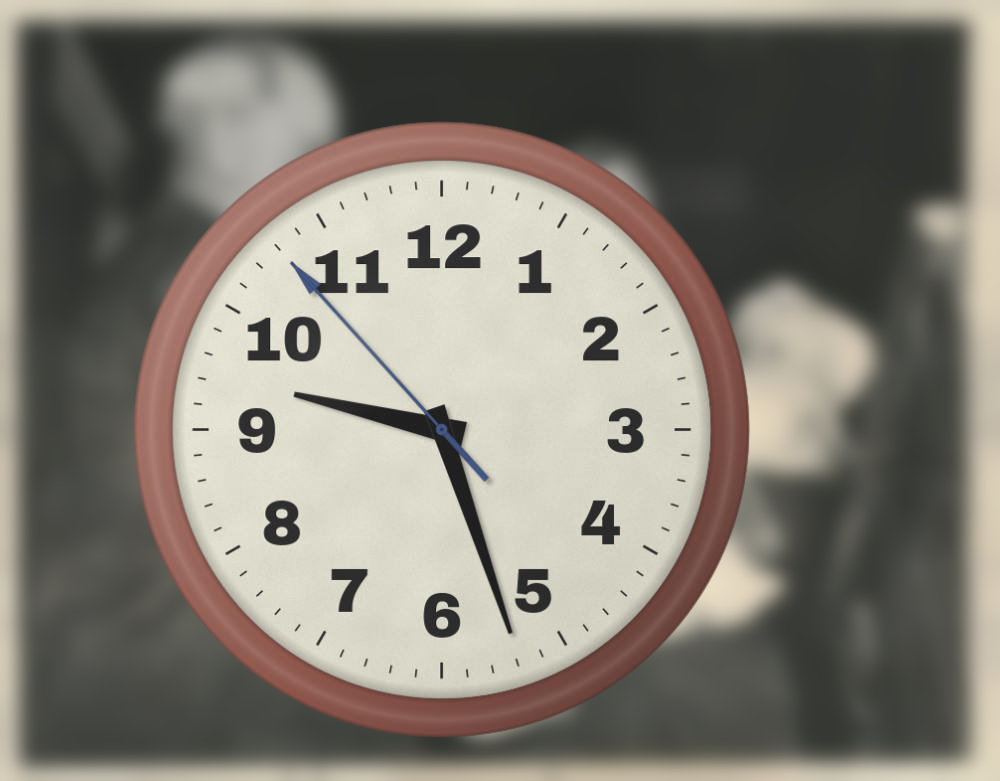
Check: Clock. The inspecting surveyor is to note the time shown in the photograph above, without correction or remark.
9:26:53
